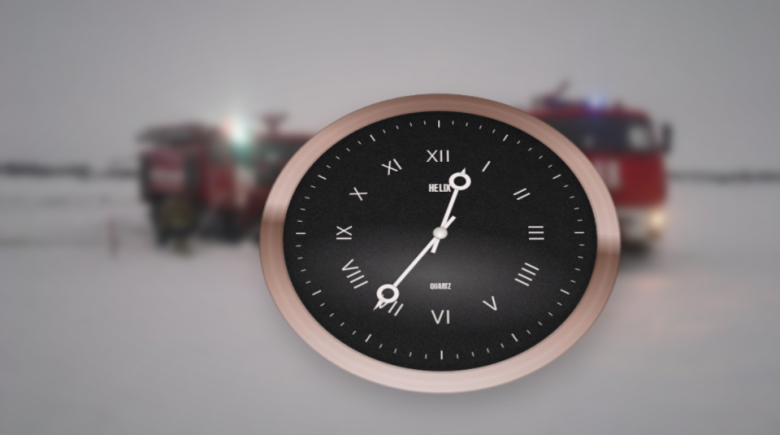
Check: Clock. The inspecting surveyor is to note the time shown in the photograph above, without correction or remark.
12:36
